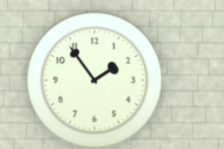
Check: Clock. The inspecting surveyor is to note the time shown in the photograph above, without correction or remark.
1:54
